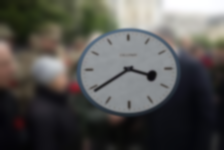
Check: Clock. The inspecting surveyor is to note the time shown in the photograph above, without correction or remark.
3:39
